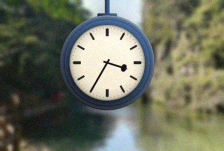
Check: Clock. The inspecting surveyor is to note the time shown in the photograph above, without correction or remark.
3:35
